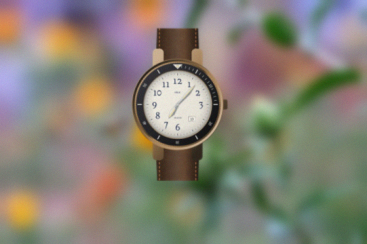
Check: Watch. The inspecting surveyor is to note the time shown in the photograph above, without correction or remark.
7:07
